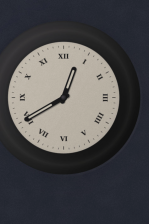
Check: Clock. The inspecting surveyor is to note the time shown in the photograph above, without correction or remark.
12:40
